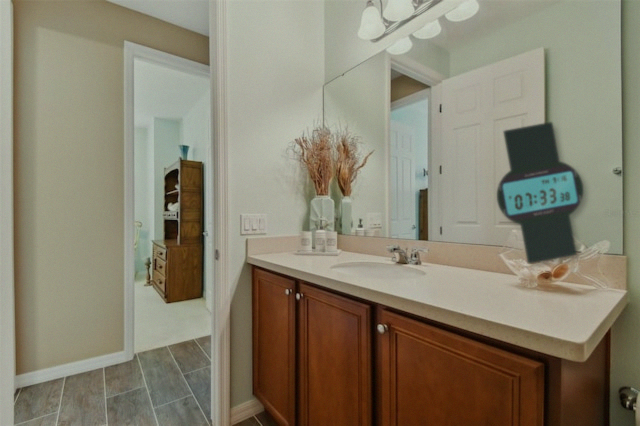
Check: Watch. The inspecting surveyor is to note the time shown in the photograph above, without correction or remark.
7:33
